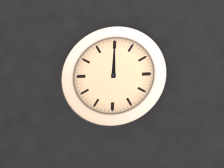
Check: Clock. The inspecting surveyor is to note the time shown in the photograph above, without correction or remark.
12:00
